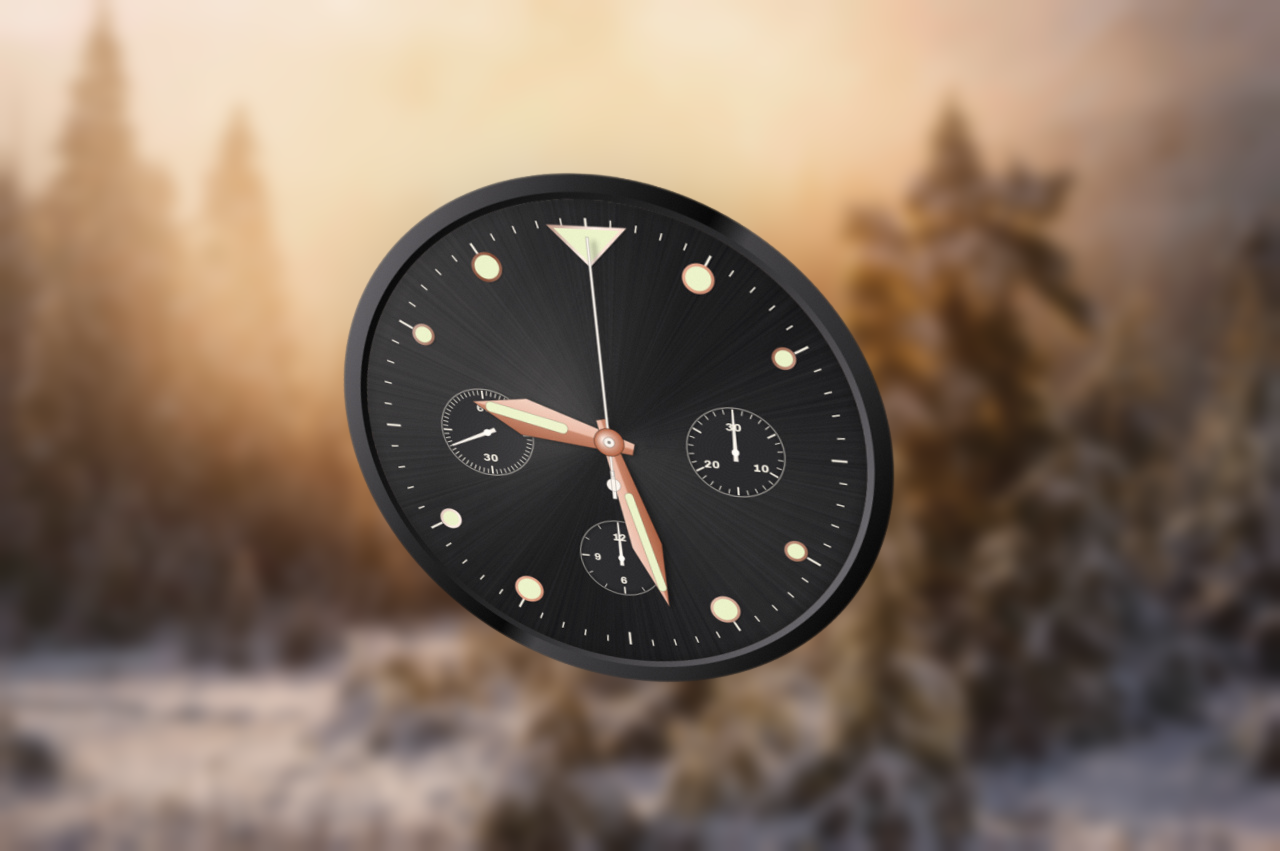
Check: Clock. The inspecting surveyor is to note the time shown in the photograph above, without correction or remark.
9:27:41
